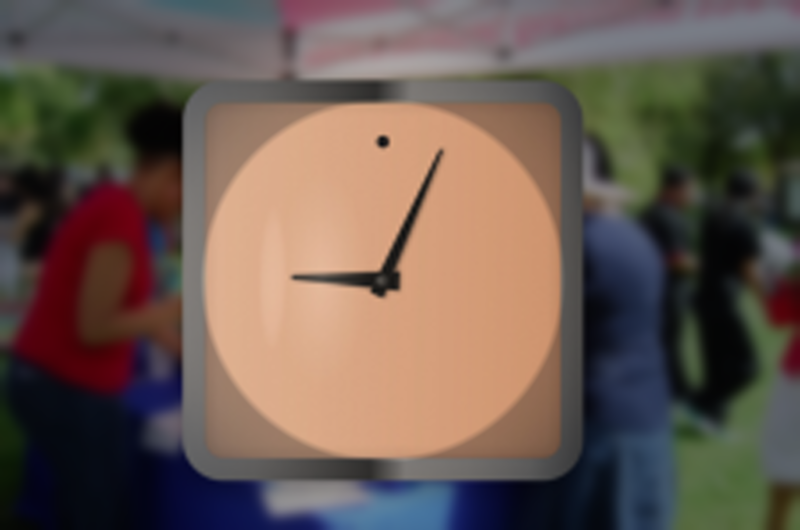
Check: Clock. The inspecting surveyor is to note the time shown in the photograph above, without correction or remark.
9:04
